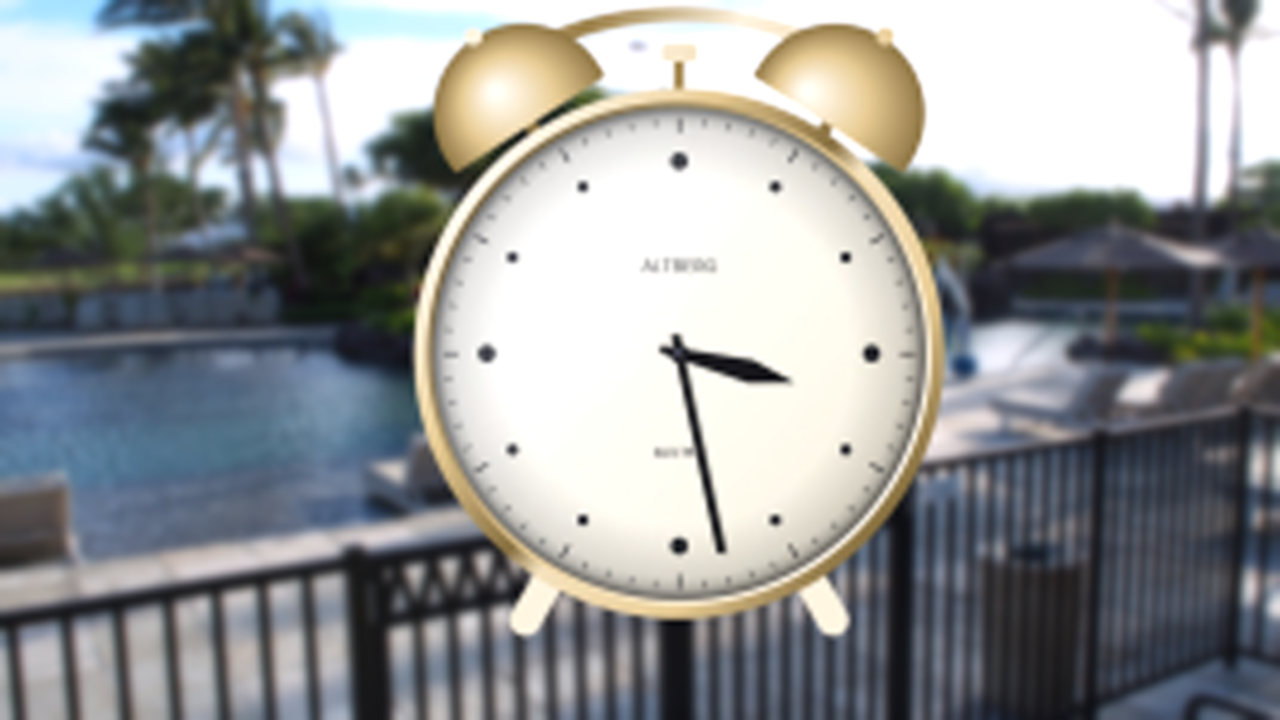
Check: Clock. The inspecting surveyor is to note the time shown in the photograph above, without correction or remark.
3:28
